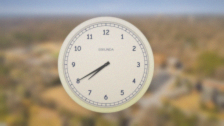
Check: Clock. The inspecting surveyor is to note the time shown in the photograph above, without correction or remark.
7:40
